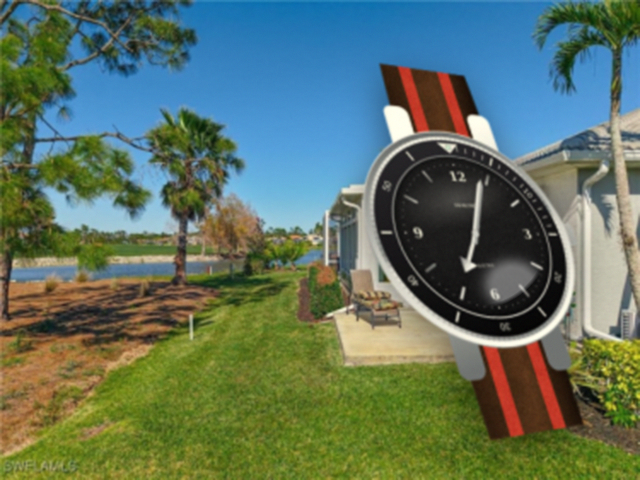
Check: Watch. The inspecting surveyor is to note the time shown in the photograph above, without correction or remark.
7:04
